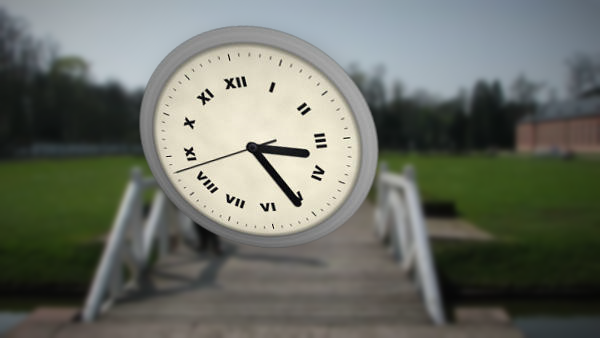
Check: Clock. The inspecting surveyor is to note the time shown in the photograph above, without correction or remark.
3:25:43
